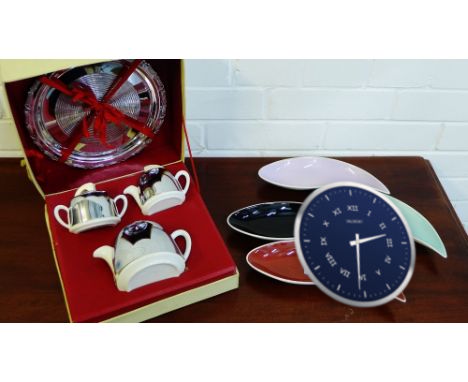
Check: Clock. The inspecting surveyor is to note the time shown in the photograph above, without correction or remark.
2:31
